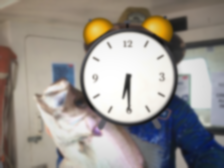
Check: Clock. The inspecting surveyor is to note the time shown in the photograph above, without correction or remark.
6:30
